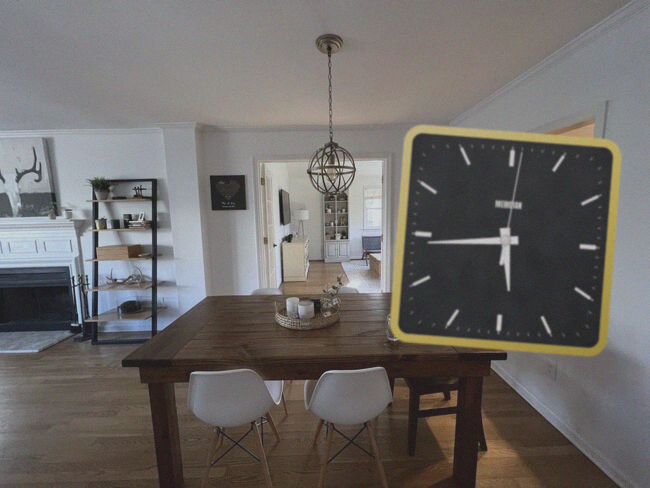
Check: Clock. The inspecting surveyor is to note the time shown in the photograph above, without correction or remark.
5:44:01
